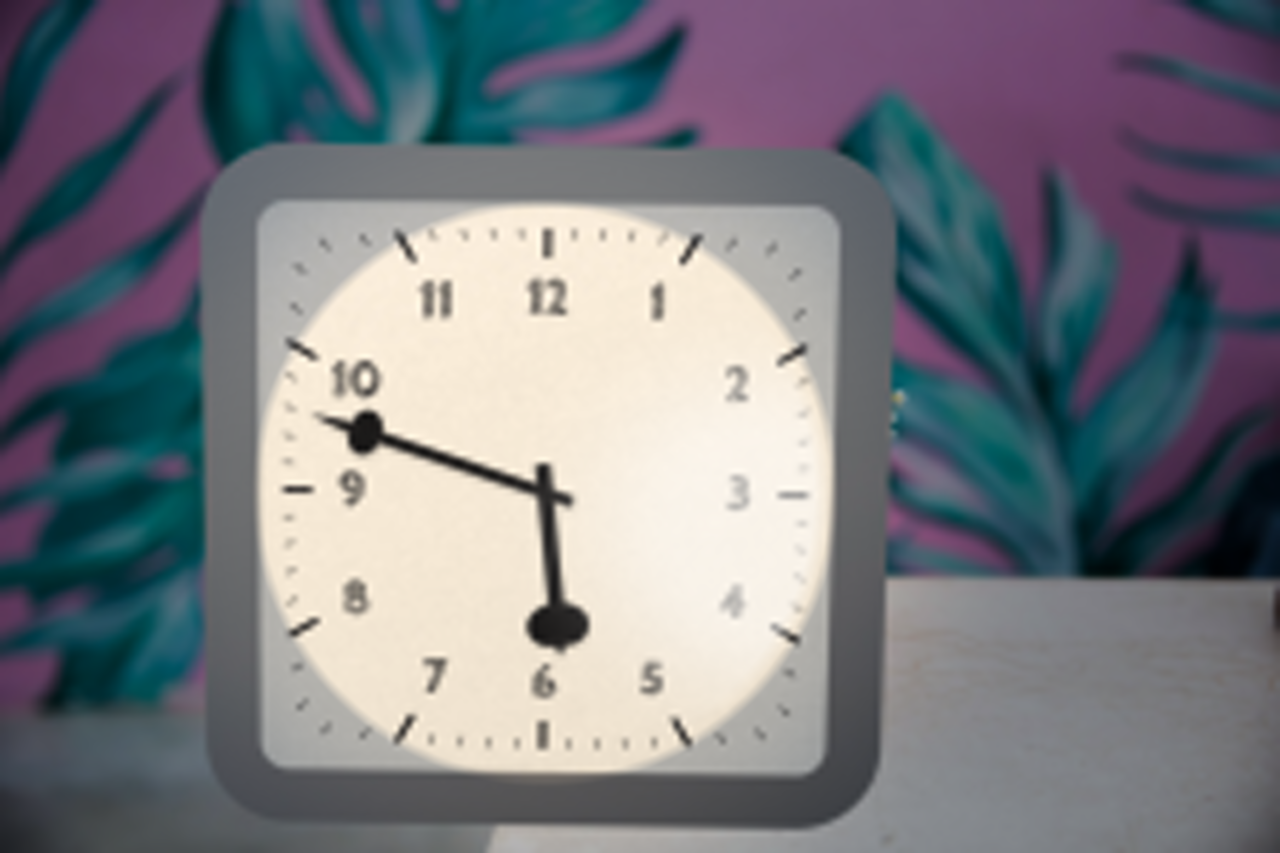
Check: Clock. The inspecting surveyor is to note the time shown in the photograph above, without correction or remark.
5:48
